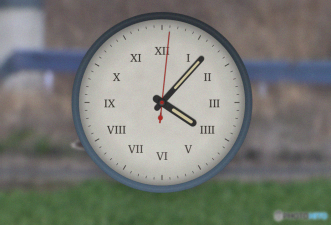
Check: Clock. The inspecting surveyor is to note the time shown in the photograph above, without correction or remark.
4:07:01
